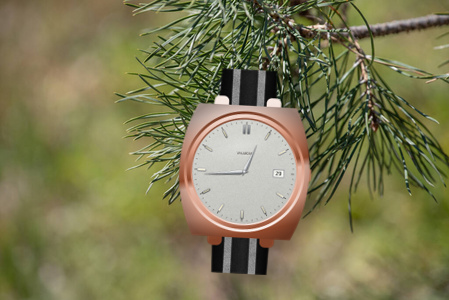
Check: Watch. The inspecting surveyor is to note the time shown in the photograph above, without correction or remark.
12:44
